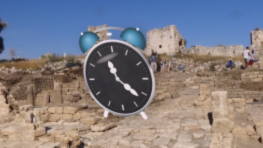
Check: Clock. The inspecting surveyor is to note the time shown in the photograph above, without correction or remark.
11:22
